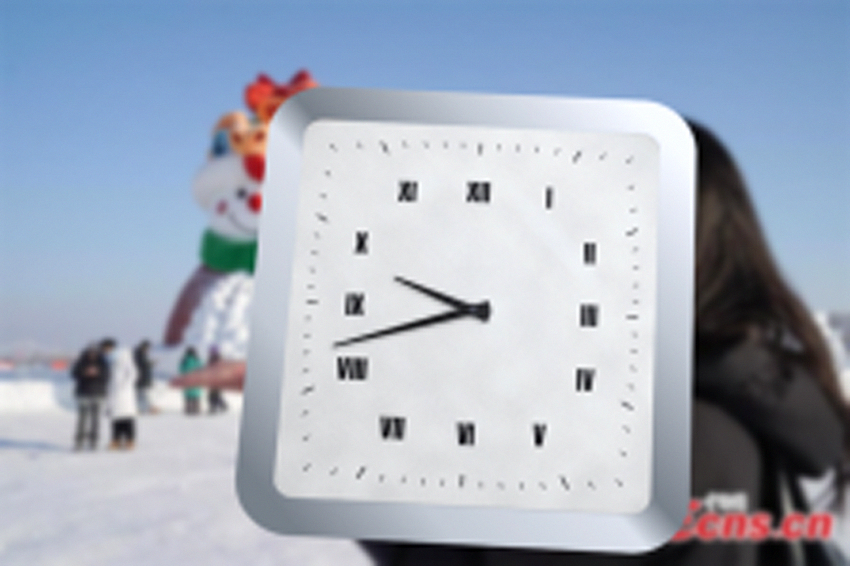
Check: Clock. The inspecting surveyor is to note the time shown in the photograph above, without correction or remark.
9:42
